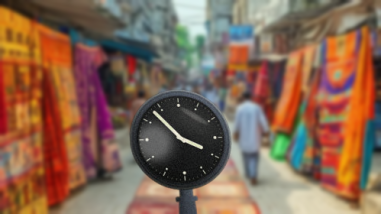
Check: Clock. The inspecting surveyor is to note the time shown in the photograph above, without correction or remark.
3:53
